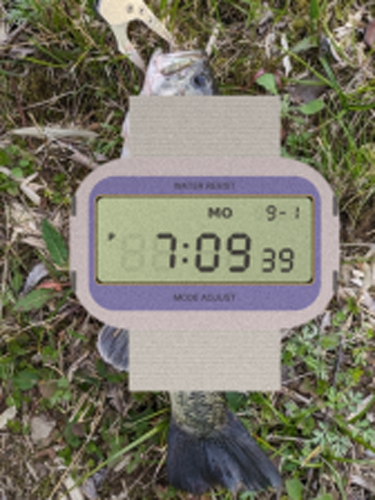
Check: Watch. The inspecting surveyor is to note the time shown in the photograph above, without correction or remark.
7:09:39
